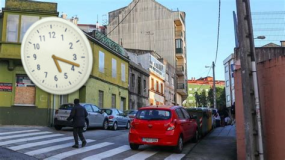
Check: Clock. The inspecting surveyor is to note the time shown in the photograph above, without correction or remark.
5:18
